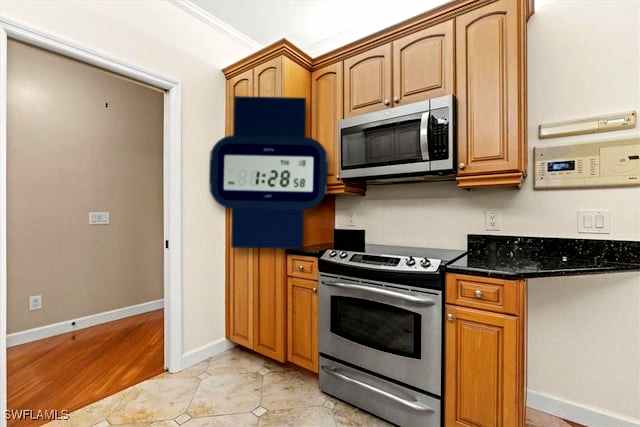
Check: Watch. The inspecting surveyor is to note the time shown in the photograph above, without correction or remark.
1:28
